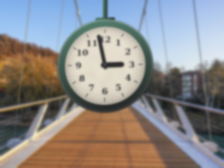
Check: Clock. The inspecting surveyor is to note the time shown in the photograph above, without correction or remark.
2:58
